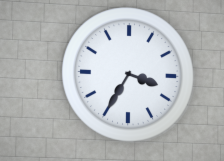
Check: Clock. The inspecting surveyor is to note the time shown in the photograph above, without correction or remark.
3:35
